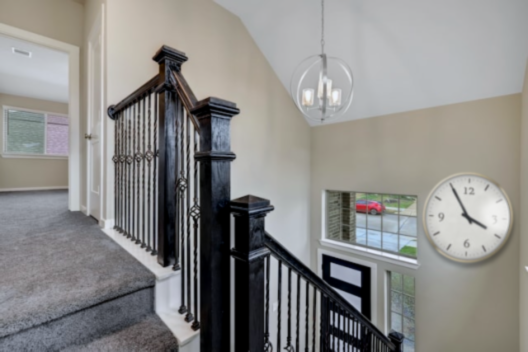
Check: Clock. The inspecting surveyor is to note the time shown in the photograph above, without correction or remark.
3:55
